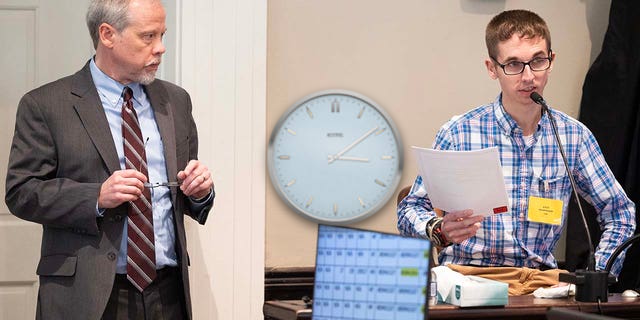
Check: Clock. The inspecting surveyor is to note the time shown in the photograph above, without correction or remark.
3:09
